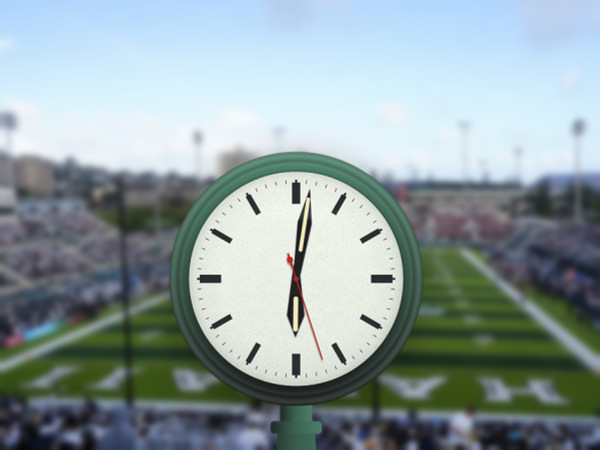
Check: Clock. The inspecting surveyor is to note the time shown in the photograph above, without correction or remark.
6:01:27
